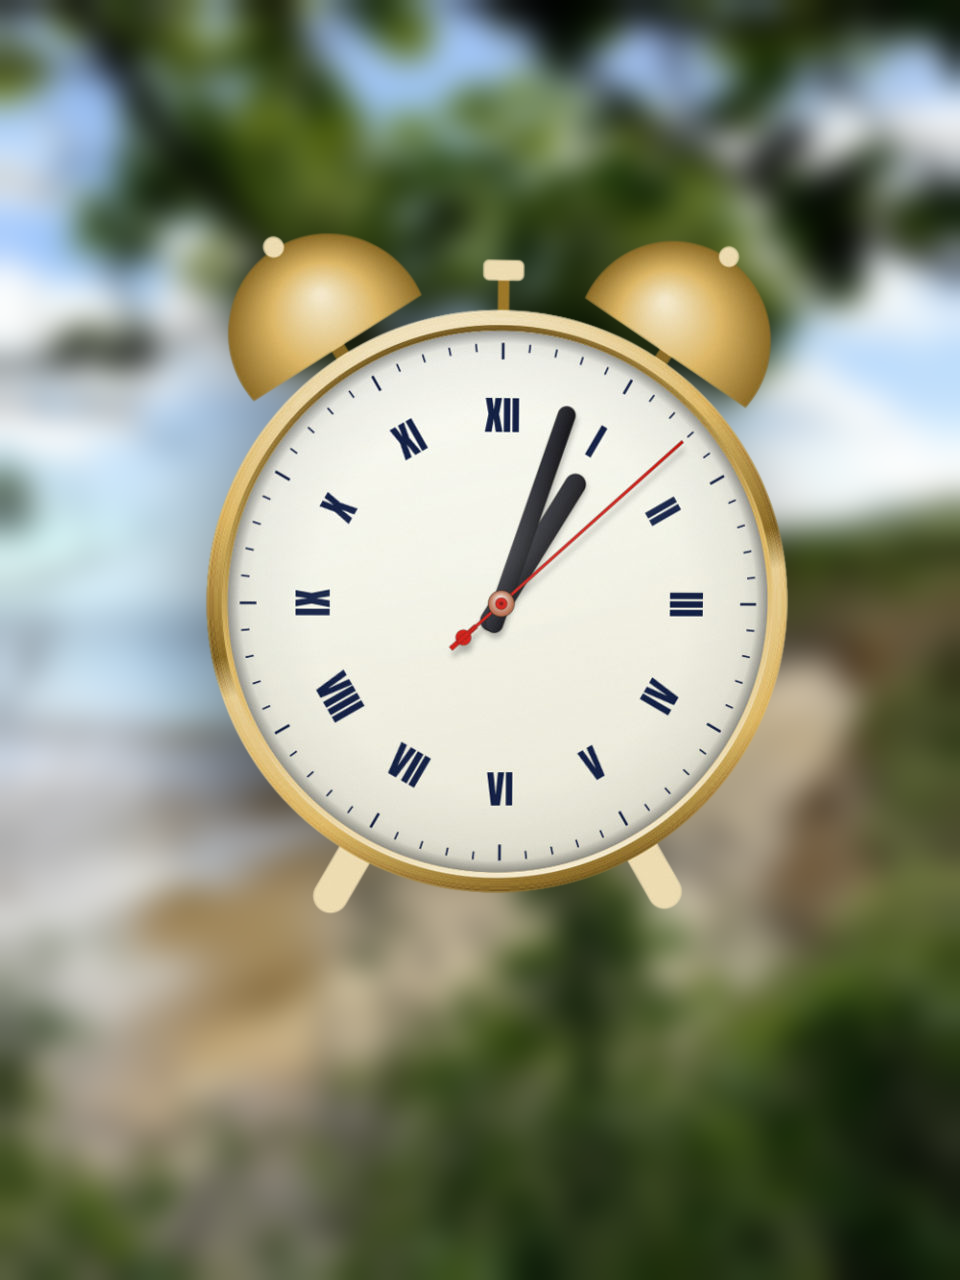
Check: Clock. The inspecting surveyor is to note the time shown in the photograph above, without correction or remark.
1:03:08
